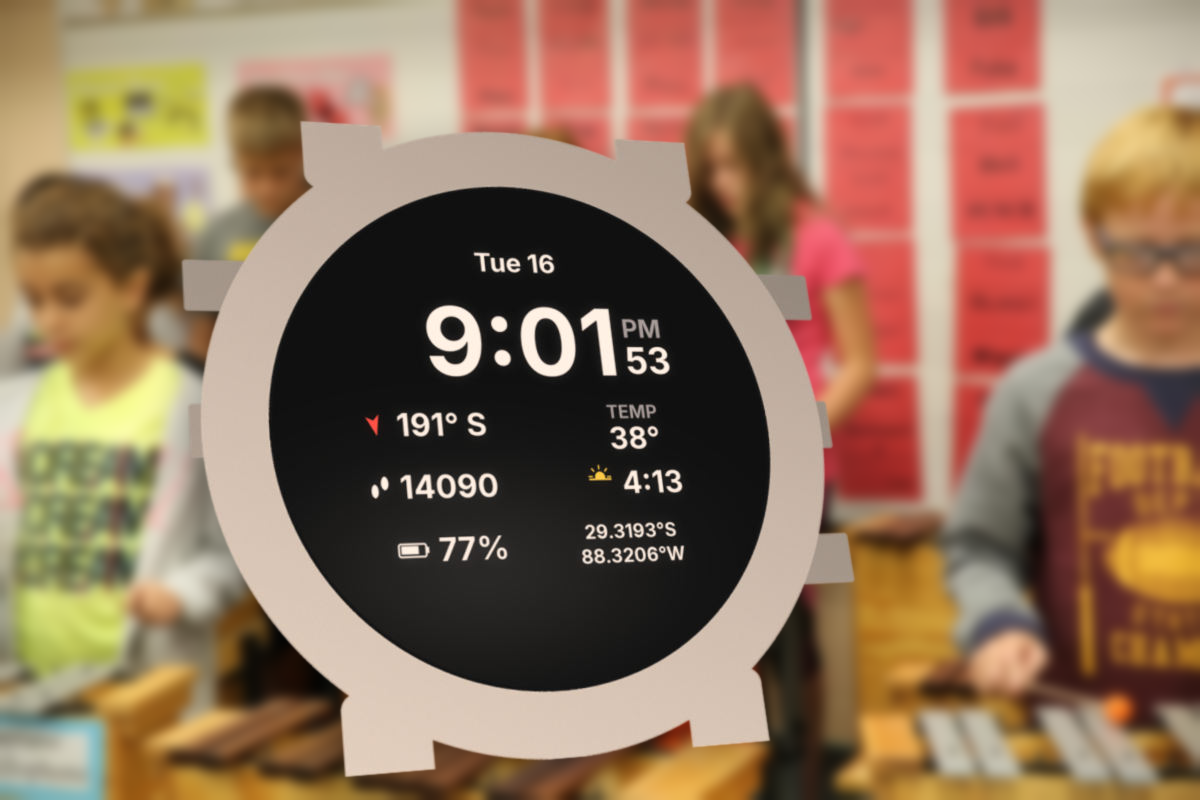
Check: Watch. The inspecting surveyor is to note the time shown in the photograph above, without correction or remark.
9:01:53
